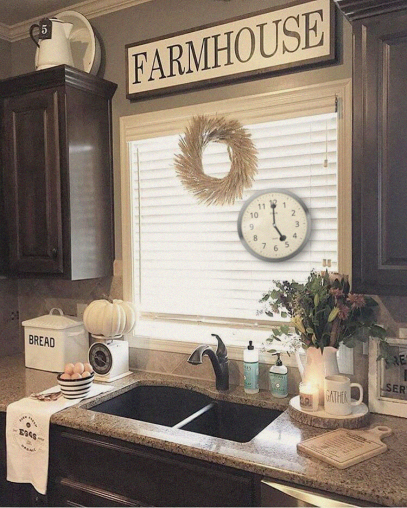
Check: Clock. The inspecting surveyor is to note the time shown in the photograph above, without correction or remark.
5:00
